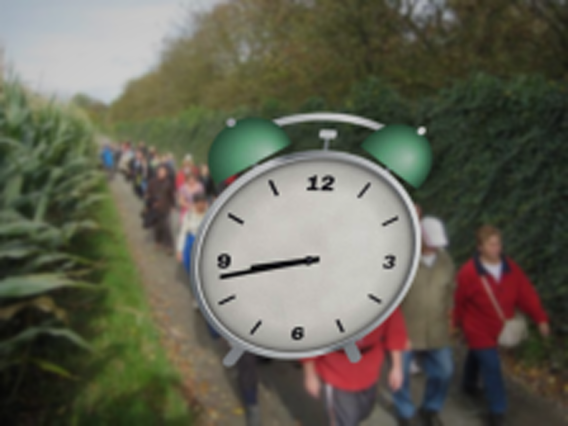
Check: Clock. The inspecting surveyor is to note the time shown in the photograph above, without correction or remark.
8:43
